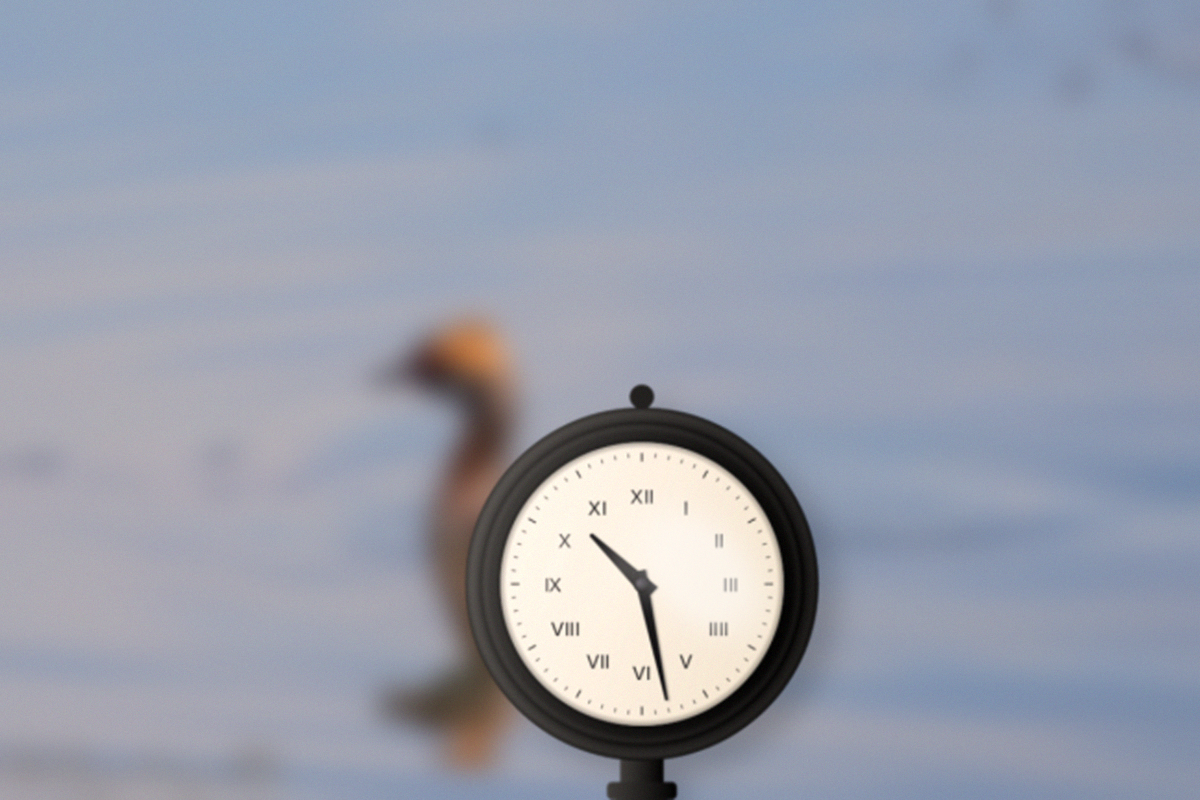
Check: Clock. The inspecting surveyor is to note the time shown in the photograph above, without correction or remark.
10:28
